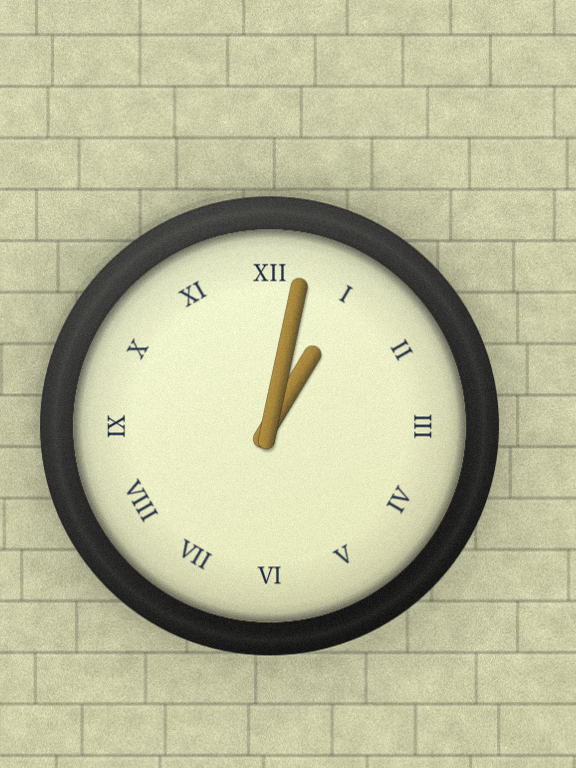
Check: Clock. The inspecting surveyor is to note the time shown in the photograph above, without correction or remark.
1:02
